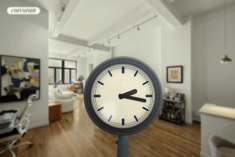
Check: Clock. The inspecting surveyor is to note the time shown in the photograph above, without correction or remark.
2:17
